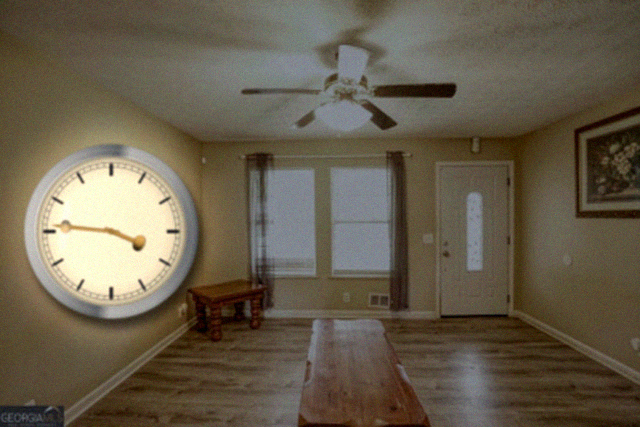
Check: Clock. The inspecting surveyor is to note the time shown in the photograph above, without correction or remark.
3:46
